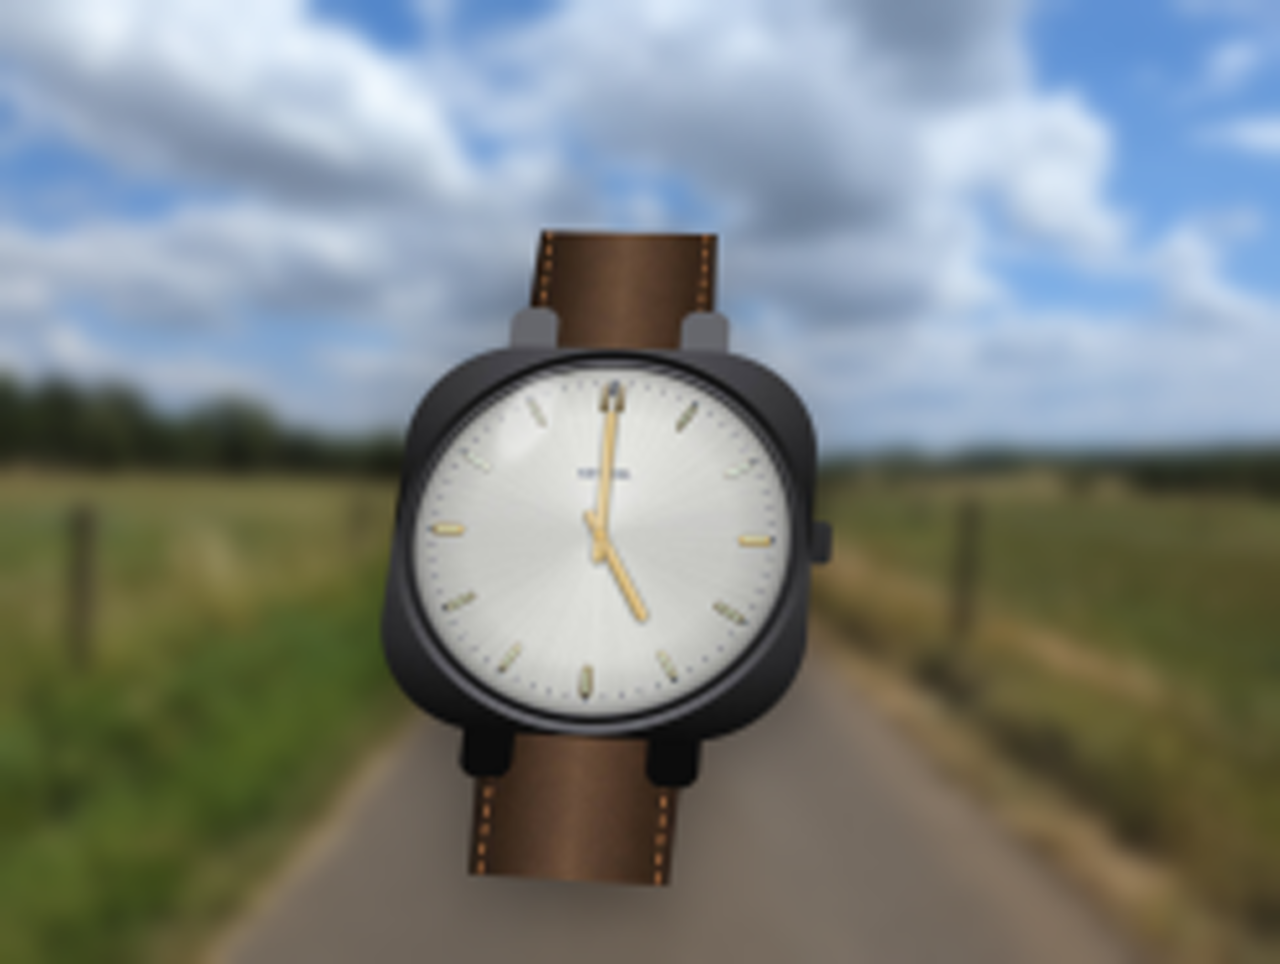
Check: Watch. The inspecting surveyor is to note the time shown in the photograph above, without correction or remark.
5:00
